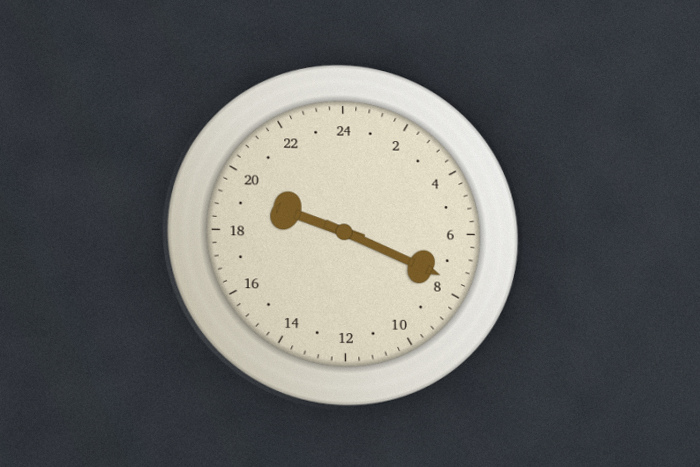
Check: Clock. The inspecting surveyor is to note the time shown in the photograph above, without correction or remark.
19:19
